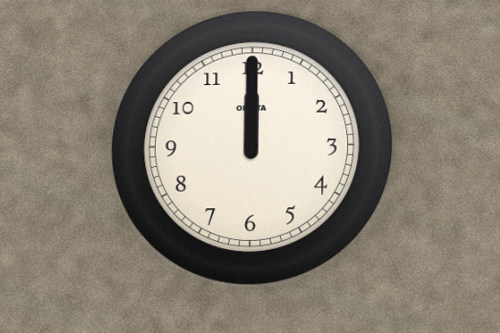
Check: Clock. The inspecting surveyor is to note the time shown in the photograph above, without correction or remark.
12:00
